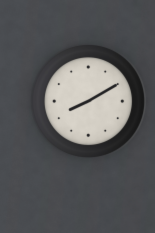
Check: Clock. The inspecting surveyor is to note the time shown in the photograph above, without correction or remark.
8:10
